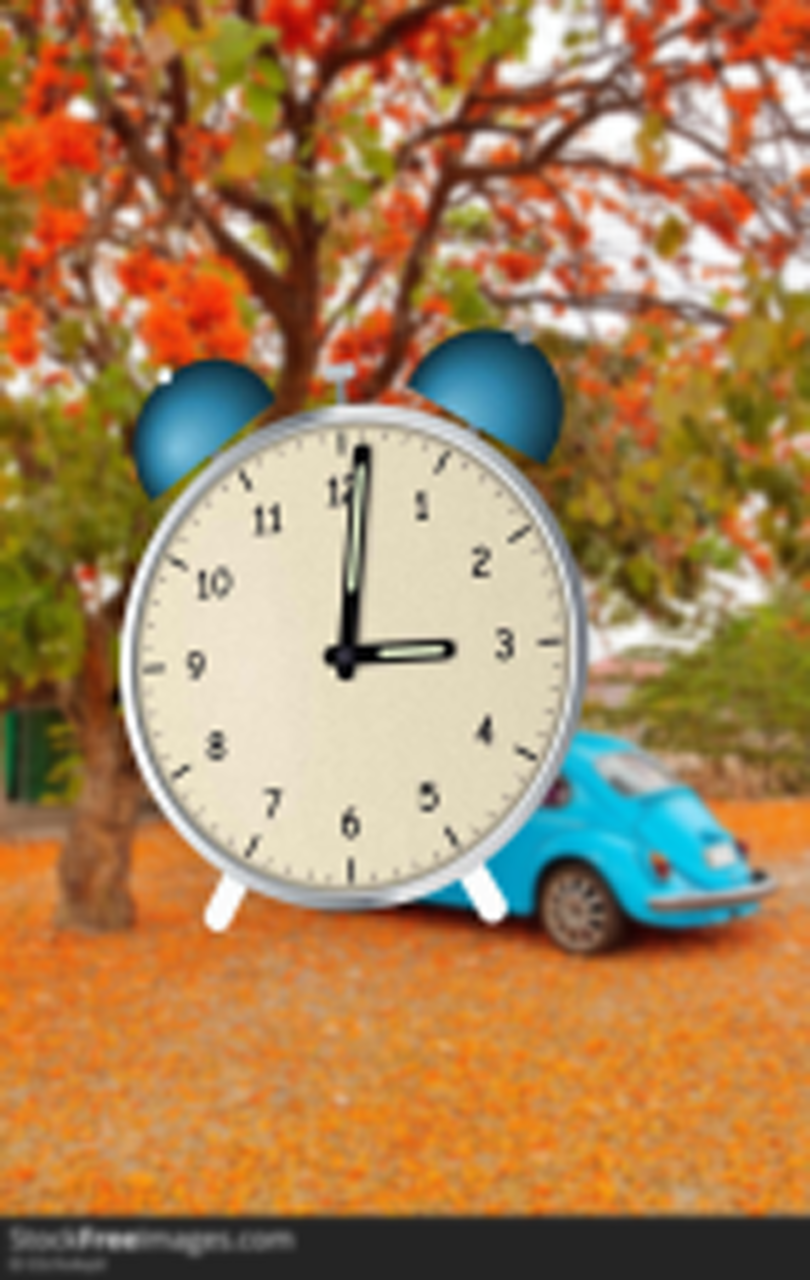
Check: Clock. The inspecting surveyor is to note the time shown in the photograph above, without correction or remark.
3:01
